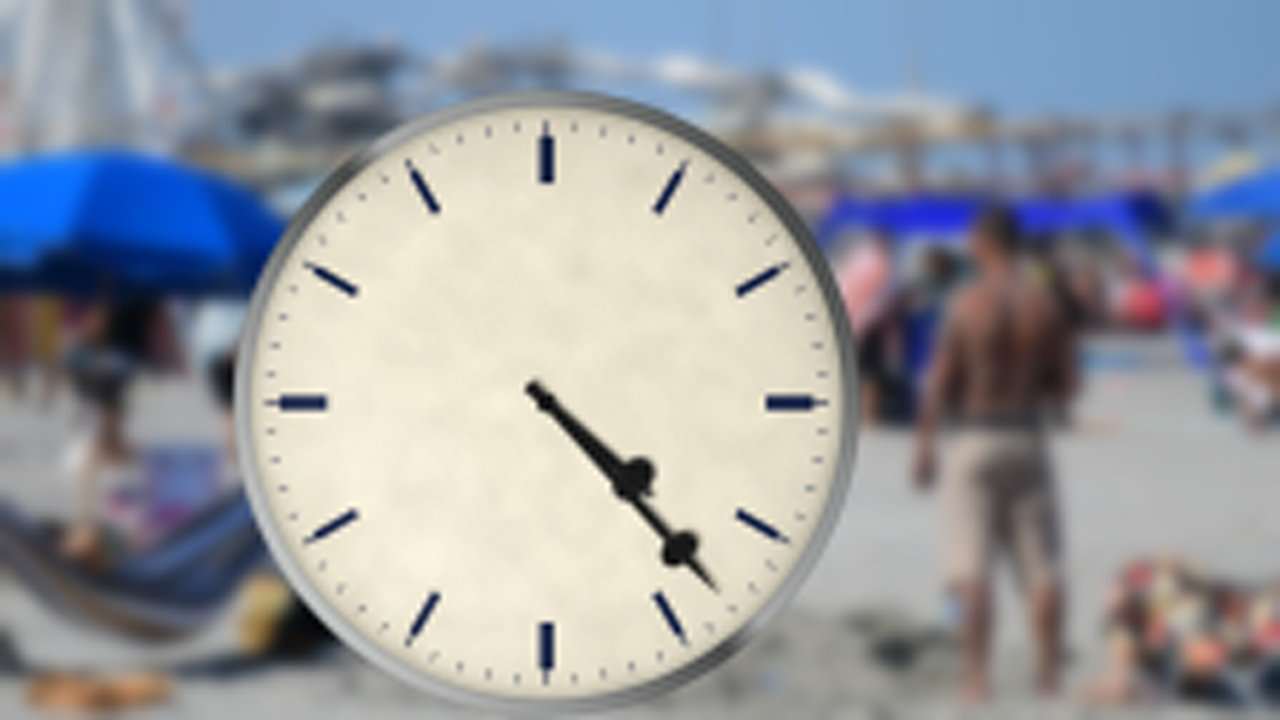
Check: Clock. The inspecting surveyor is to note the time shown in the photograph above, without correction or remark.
4:23
